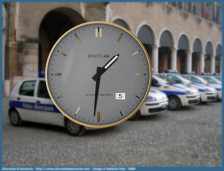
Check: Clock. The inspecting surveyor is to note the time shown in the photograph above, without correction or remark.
1:31
